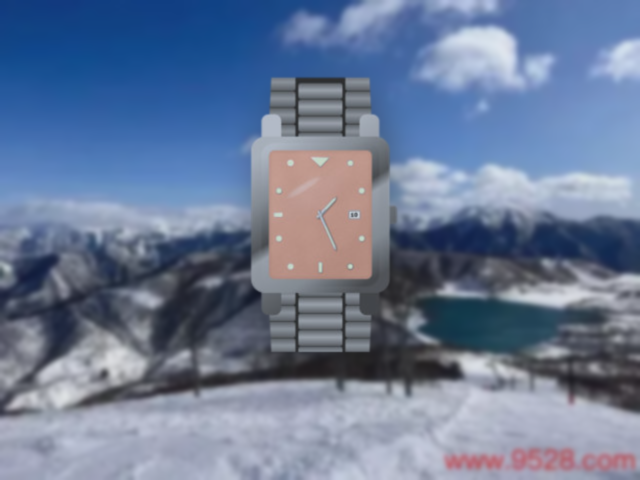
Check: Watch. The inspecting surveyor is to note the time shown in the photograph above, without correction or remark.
1:26
